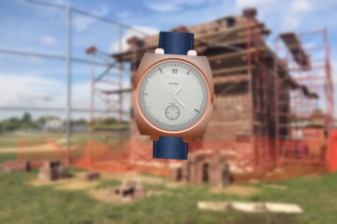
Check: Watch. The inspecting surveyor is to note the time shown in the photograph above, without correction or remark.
1:22
